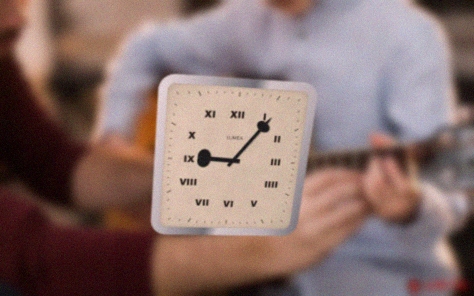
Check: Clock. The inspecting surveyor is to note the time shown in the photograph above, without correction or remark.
9:06
